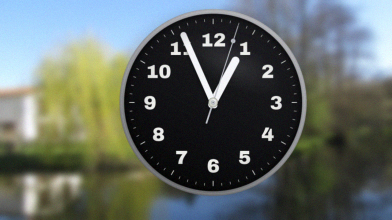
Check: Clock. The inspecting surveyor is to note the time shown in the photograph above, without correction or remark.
12:56:03
